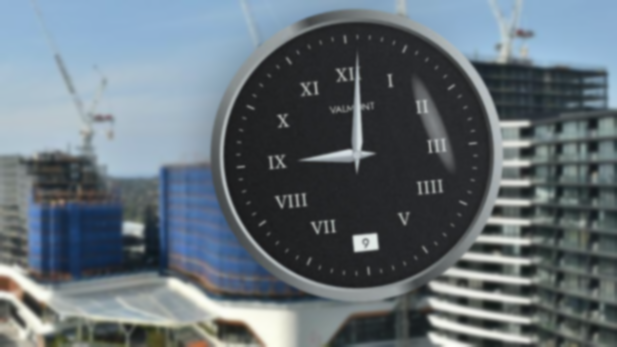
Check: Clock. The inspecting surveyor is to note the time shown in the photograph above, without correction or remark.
9:01
